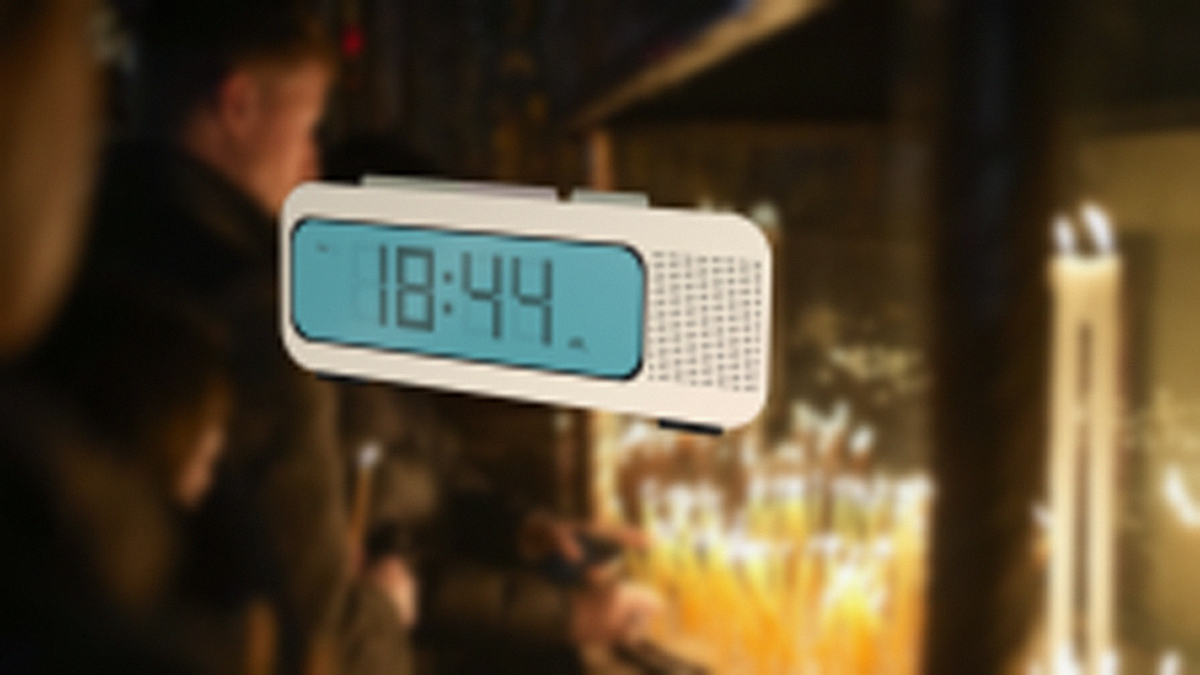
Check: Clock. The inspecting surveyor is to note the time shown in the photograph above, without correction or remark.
18:44
